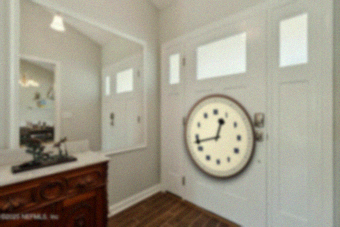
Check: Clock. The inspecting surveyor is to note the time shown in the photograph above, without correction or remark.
12:43
